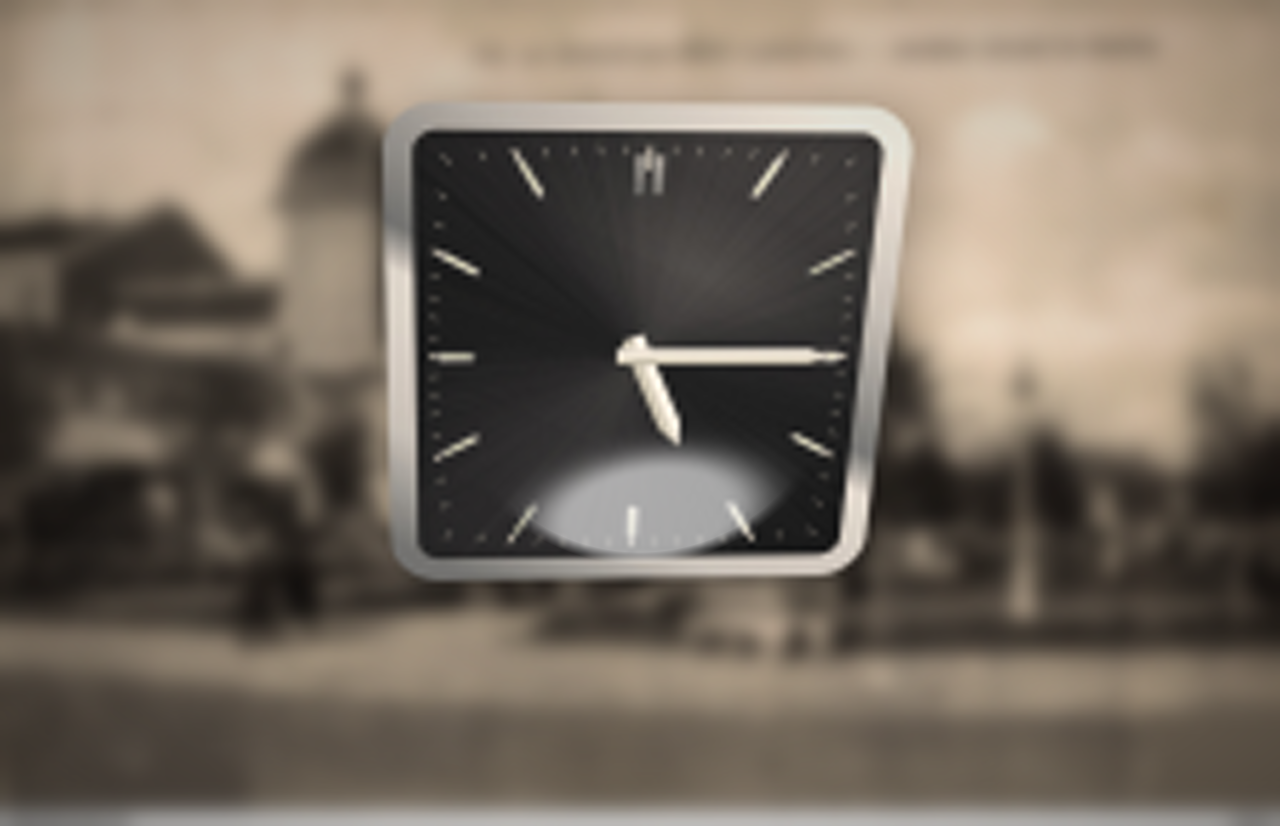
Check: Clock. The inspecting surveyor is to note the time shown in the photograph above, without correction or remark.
5:15
